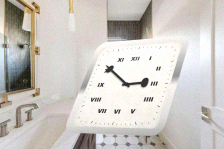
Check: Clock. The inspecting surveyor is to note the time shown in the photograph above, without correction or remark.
2:51
